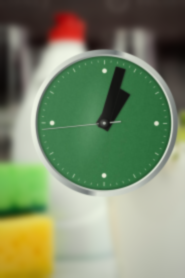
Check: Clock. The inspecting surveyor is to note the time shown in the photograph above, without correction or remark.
1:02:44
